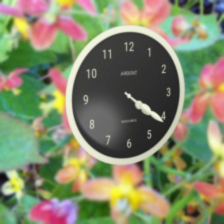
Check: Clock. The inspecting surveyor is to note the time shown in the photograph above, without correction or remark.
4:21
